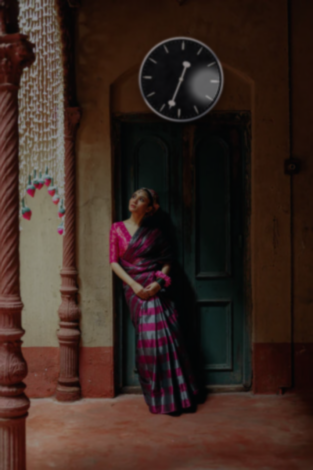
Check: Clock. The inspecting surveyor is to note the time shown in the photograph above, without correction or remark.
12:33
